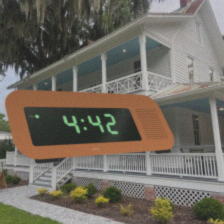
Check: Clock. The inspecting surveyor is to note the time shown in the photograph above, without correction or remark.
4:42
